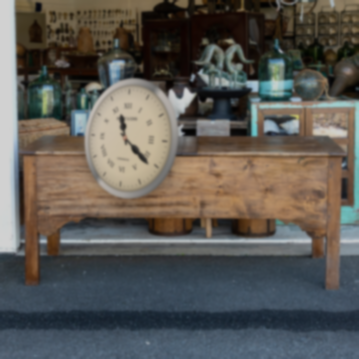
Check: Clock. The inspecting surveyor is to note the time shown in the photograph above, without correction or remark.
11:21
